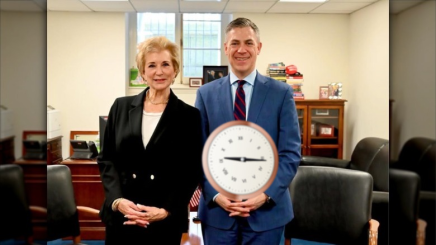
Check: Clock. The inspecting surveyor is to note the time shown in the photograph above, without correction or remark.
9:16
